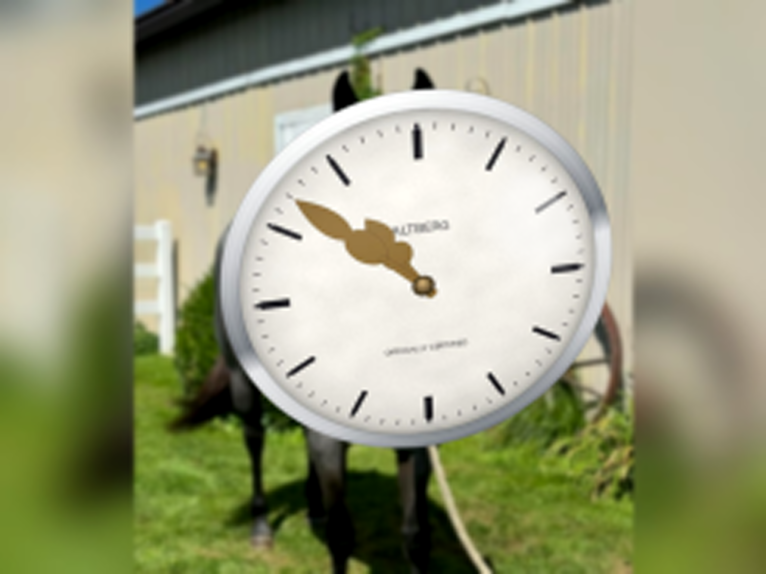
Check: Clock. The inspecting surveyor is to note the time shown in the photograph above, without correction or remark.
10:52
